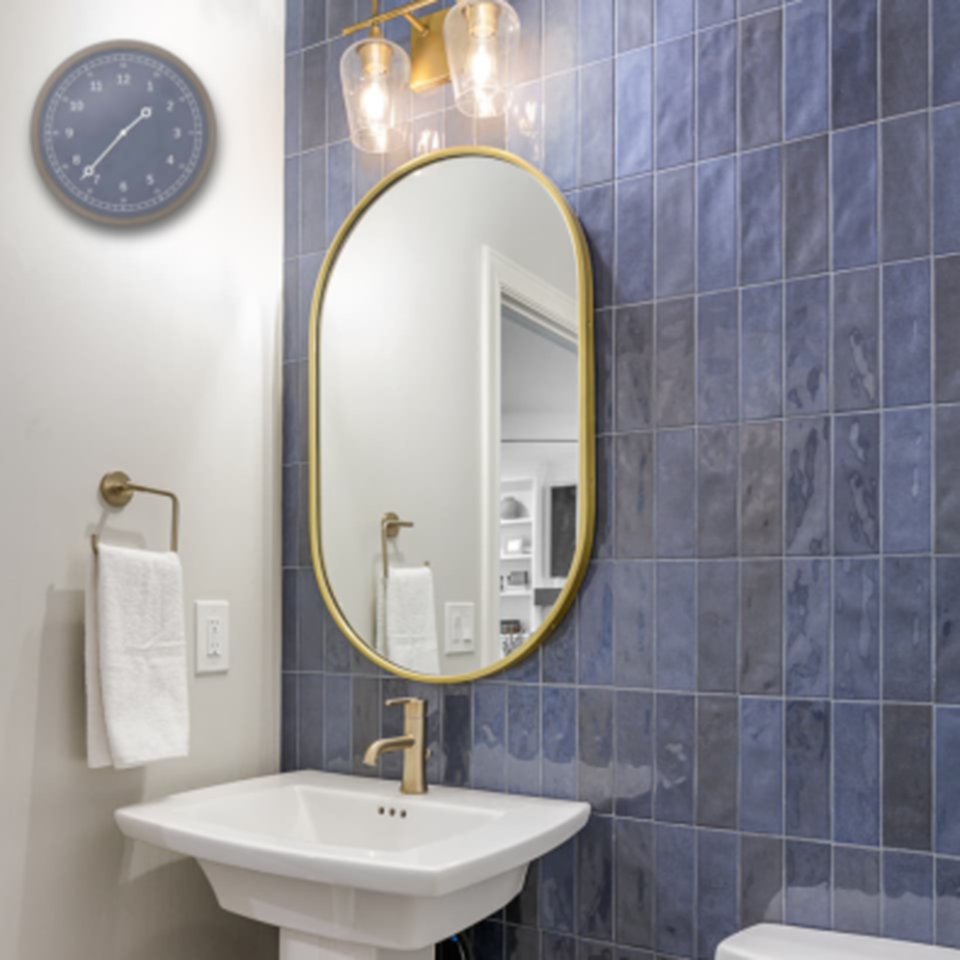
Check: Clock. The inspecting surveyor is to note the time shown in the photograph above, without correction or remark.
1:37
